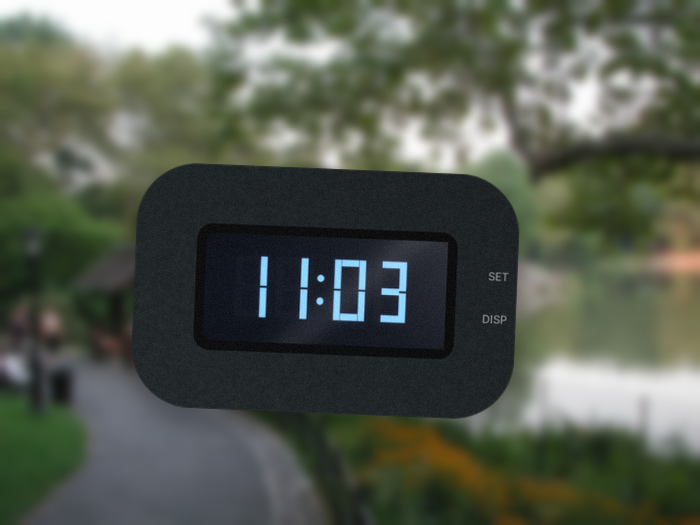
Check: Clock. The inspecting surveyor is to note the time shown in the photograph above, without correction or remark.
11:03
